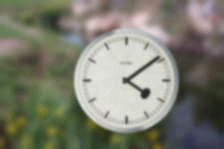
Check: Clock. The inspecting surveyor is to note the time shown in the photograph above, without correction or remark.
4:09
